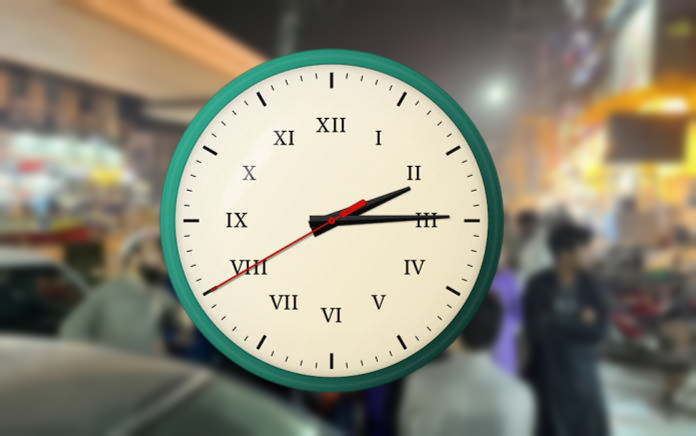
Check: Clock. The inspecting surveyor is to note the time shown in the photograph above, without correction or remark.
2:14:40
